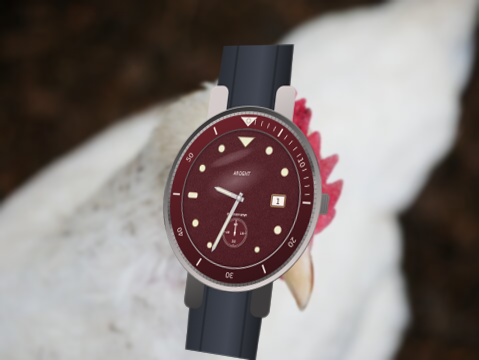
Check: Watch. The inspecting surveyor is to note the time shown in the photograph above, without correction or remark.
9:34
